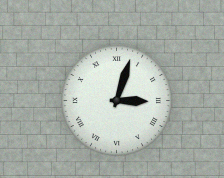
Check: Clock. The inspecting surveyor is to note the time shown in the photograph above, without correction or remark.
3:03
